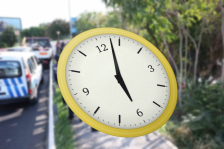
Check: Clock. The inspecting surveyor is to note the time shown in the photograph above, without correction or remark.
6:03
